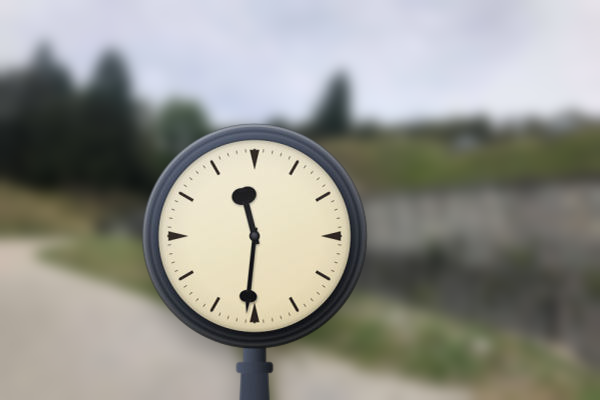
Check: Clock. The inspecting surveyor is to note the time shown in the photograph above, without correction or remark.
11:31
